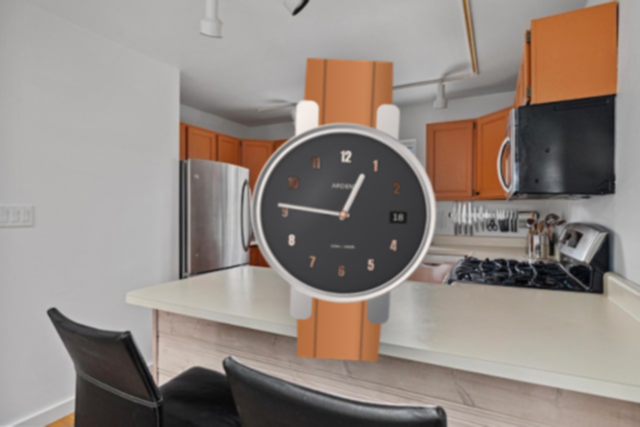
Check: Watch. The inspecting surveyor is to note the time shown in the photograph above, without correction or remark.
12:46
